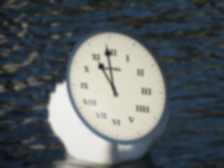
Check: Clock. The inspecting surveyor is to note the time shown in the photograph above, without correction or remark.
10:59
